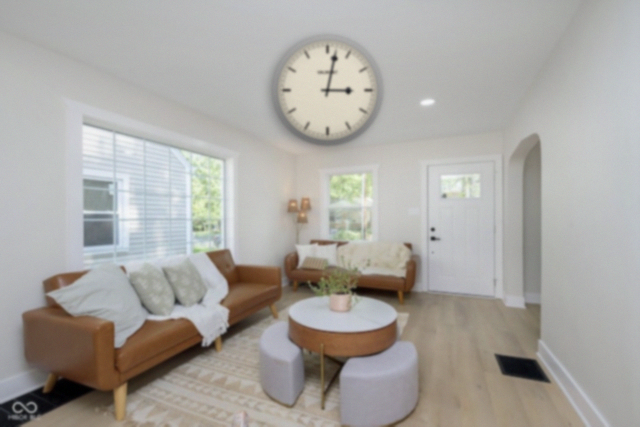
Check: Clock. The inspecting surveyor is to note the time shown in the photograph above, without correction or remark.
3:02
